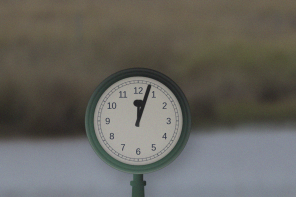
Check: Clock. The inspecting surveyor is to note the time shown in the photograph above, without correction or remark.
12:03
